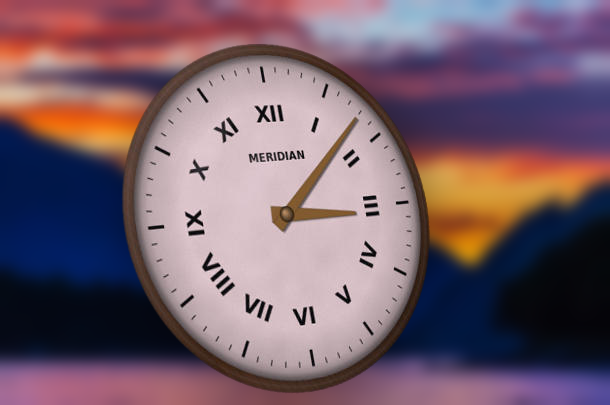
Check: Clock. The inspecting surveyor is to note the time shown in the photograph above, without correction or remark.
3:08
